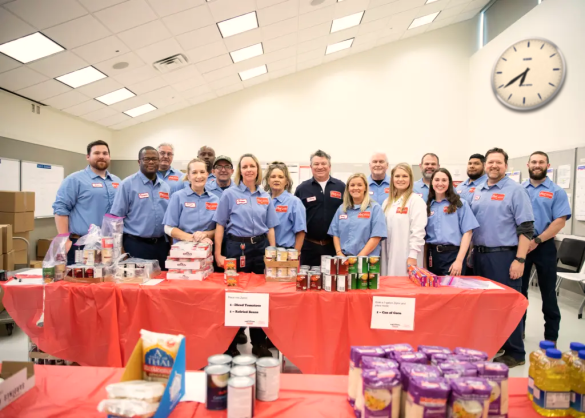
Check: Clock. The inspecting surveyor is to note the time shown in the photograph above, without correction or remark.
6:39
